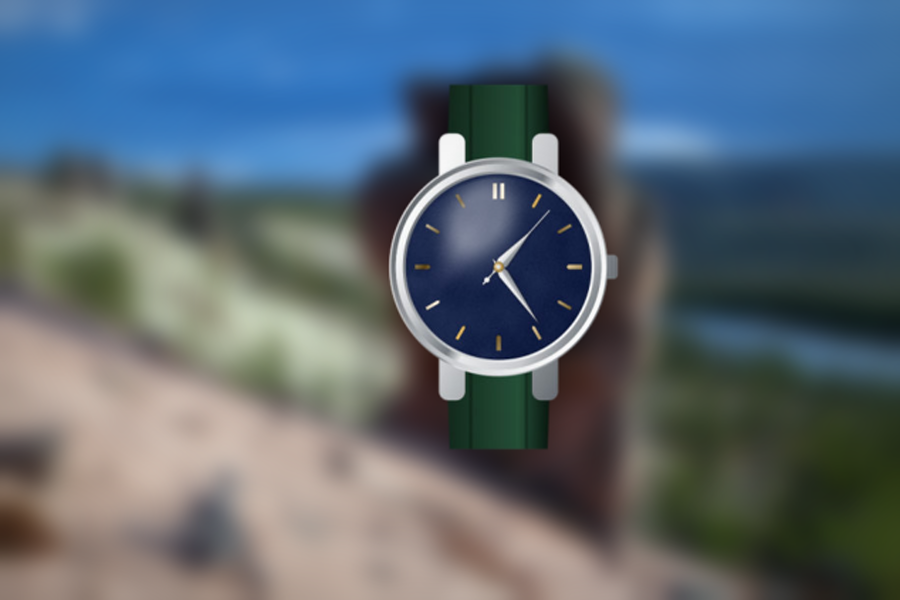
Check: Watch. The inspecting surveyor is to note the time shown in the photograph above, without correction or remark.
1:24:07
